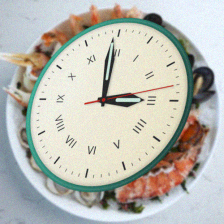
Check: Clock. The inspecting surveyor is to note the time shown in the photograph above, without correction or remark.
2:59:13
